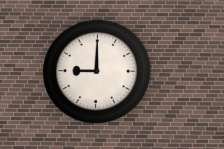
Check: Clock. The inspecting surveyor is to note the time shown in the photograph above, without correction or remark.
9:00
